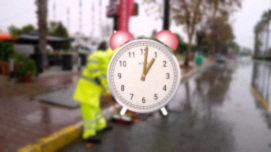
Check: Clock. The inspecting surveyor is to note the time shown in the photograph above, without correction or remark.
1:01
